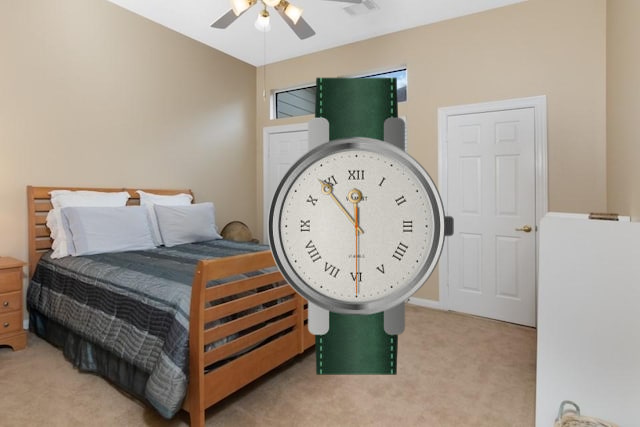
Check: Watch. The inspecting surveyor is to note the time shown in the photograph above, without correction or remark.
11:53:30
